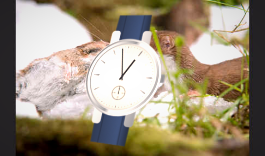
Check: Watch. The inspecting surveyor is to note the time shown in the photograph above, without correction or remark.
12:58
